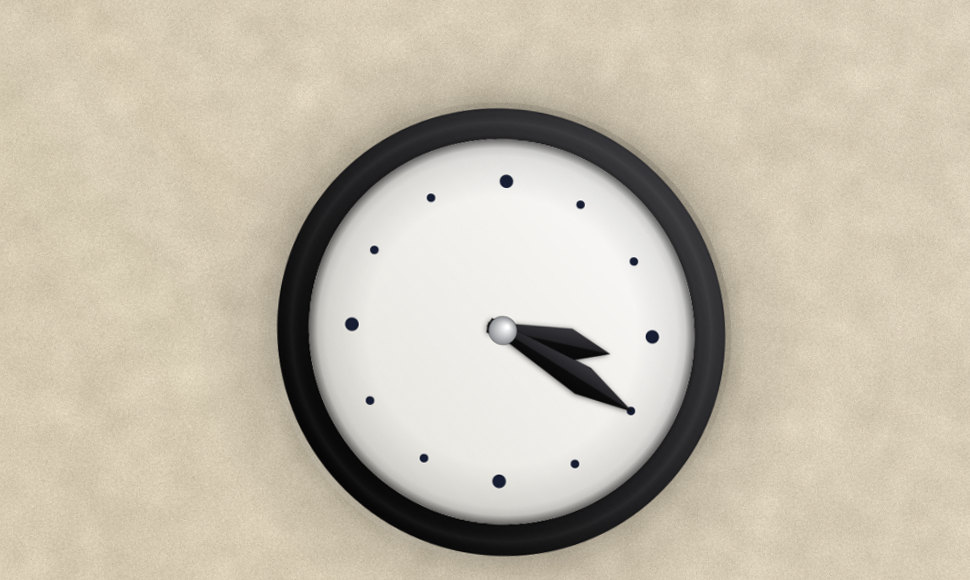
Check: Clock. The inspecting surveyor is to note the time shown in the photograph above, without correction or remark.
3:20
